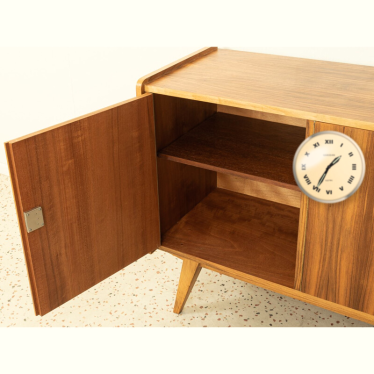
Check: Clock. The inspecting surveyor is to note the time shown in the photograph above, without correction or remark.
1:35
